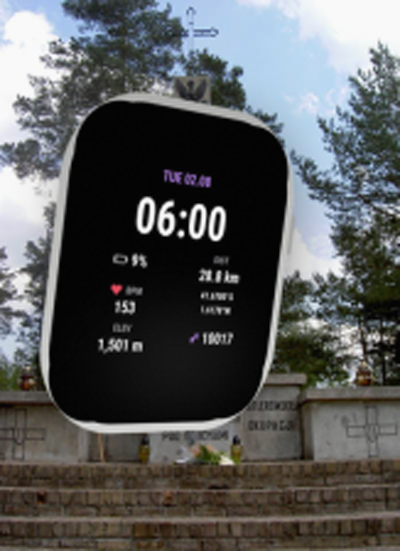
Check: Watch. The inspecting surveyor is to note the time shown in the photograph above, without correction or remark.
6:00
